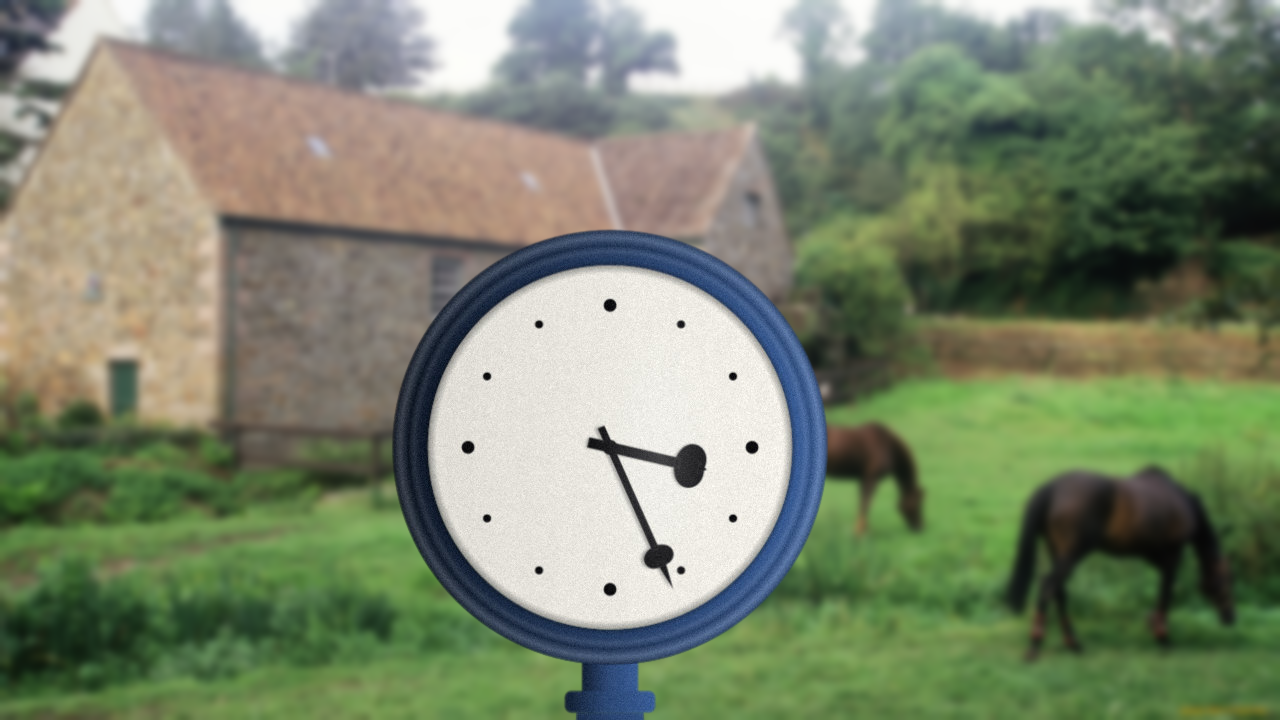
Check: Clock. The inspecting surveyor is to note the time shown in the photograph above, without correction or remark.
3:26
